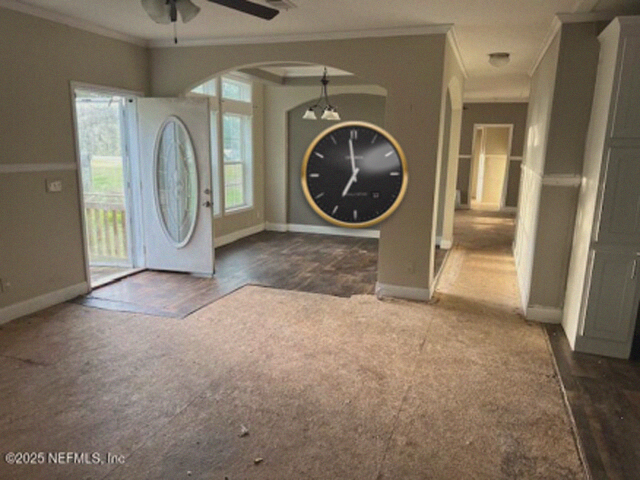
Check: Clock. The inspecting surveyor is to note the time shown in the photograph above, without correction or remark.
6:59
